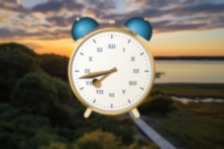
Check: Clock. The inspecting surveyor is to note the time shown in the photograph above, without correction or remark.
7:43
